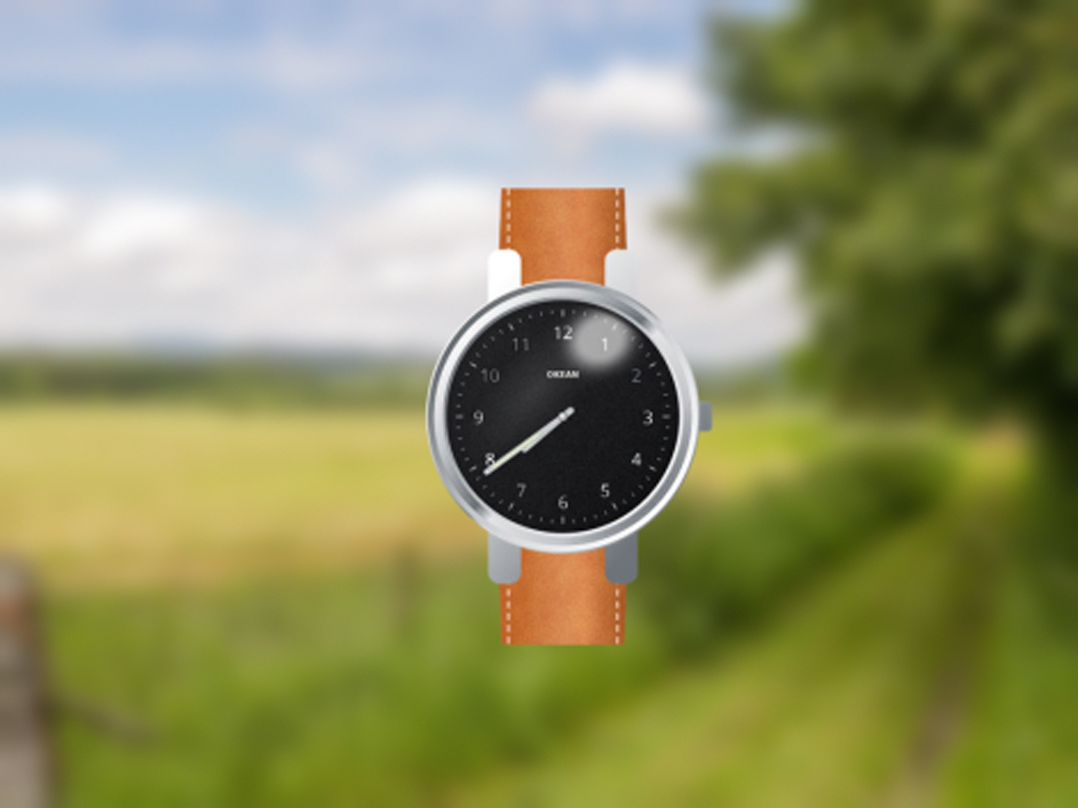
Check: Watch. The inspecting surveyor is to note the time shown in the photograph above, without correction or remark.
7:39
